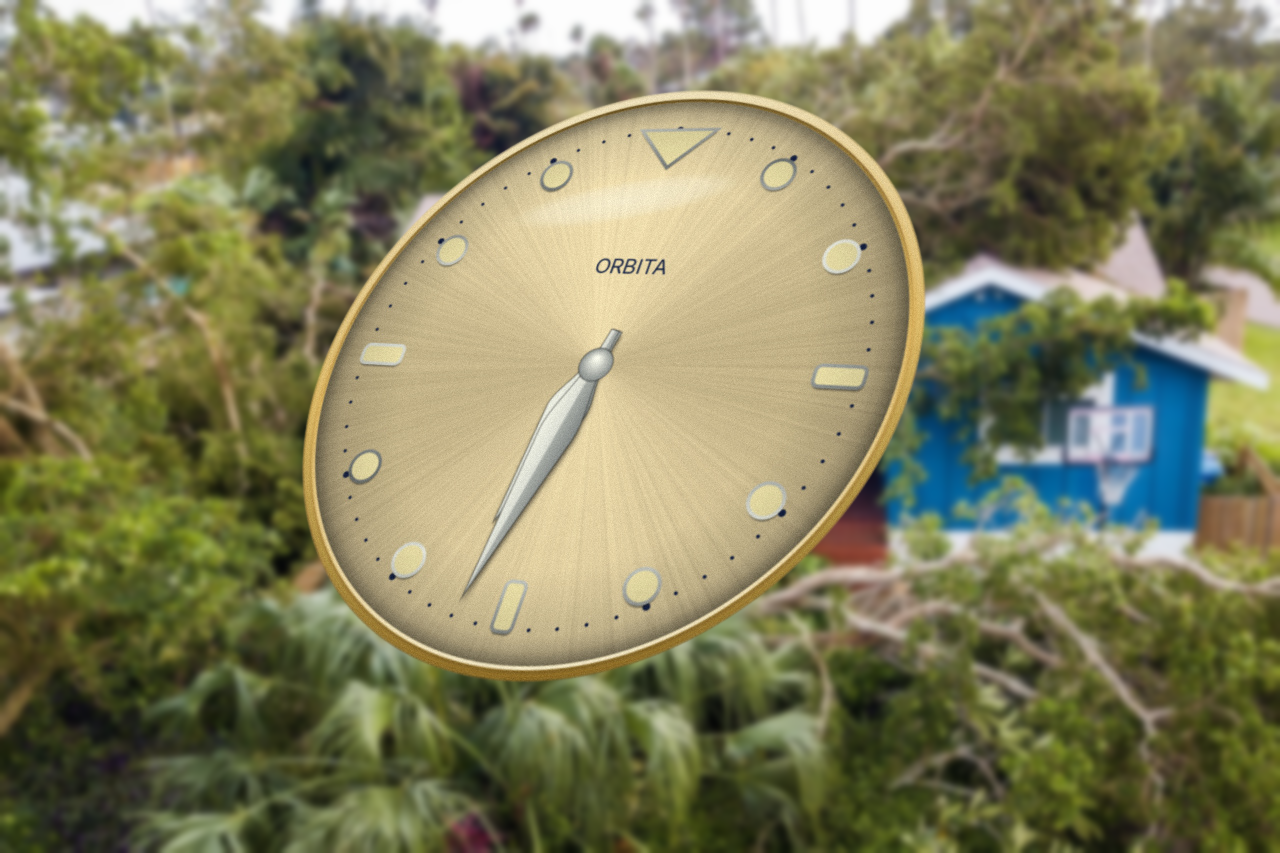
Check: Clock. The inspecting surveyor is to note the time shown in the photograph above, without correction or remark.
6:32
